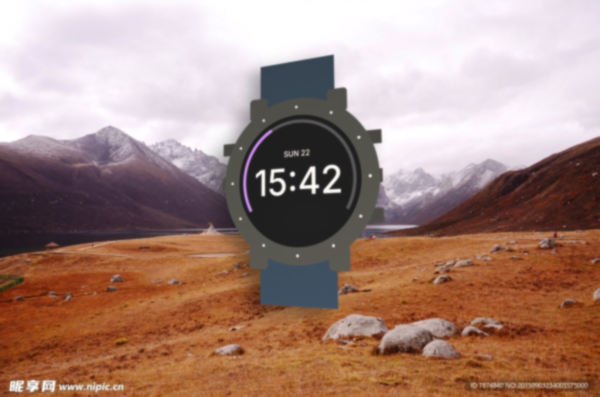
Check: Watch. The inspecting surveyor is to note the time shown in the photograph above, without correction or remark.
15:42
